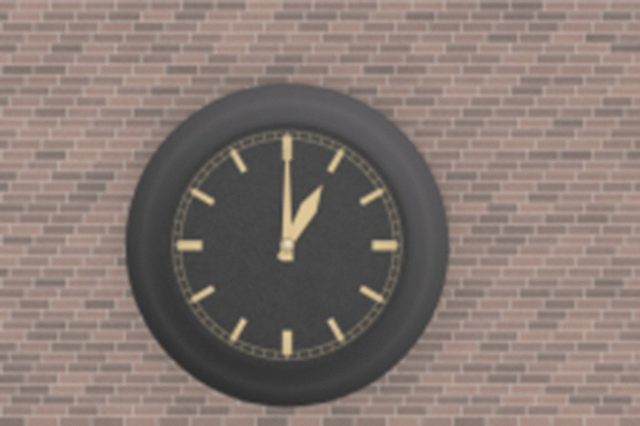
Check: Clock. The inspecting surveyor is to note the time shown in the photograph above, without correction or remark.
1:00
